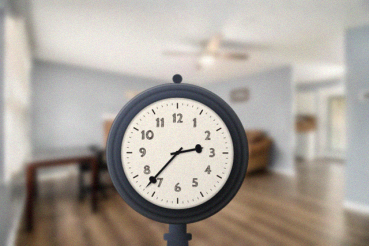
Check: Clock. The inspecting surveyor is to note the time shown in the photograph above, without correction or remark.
2:37
